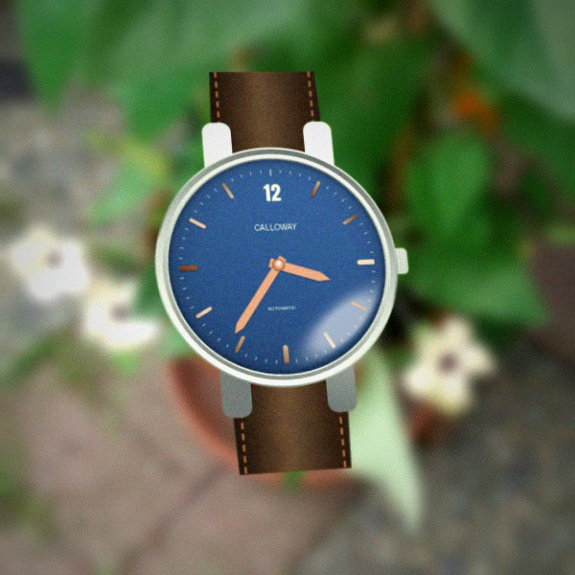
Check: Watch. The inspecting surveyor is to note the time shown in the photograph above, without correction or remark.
3:36
